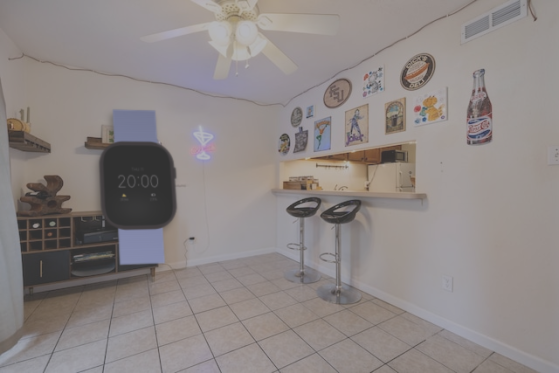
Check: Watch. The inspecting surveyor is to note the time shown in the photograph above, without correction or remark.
20:00
